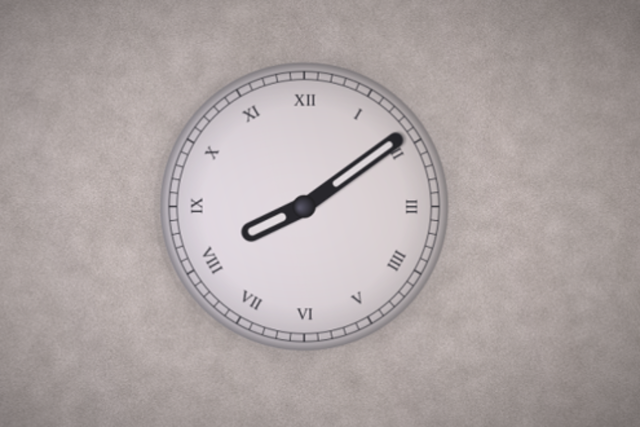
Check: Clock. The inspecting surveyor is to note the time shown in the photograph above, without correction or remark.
8:09
